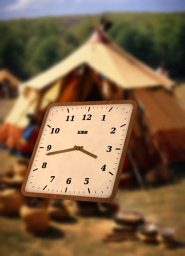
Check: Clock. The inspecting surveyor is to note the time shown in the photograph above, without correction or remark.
3:43
